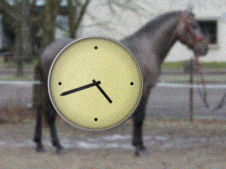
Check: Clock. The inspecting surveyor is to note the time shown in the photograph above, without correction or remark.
4:42
